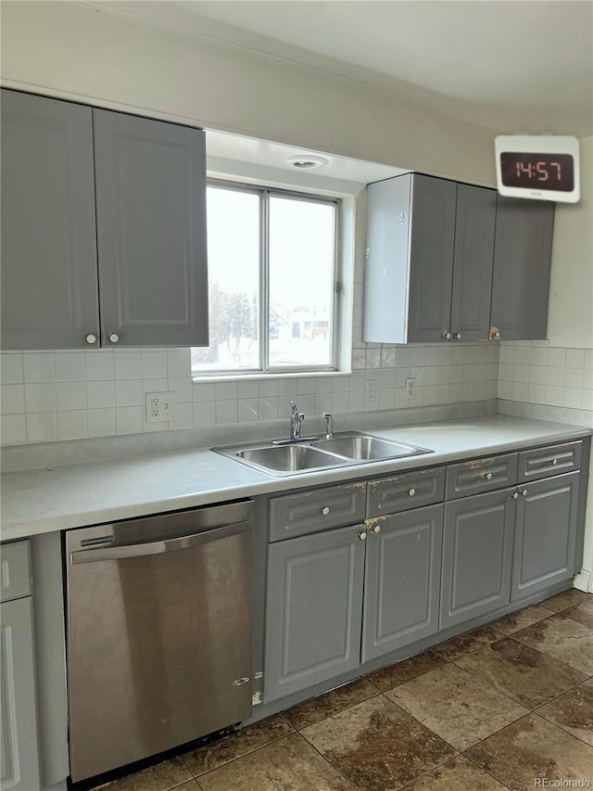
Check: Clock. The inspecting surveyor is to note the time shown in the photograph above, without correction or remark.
14:57
